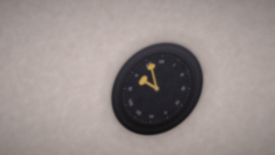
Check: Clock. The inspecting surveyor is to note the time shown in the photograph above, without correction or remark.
9:56
